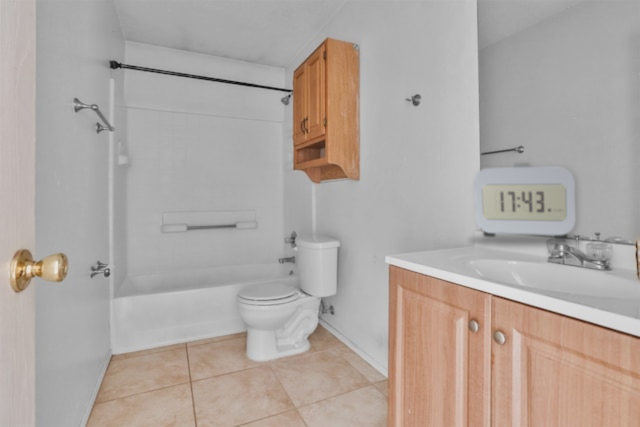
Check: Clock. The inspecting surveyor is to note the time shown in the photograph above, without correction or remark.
17:43
